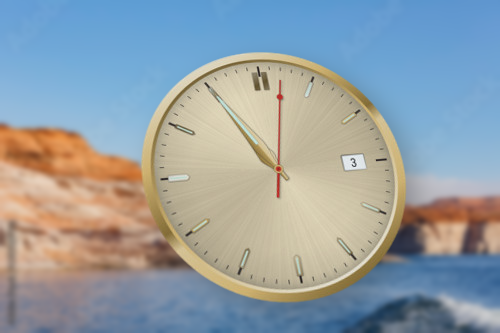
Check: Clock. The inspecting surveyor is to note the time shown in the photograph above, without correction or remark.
10:55:02
